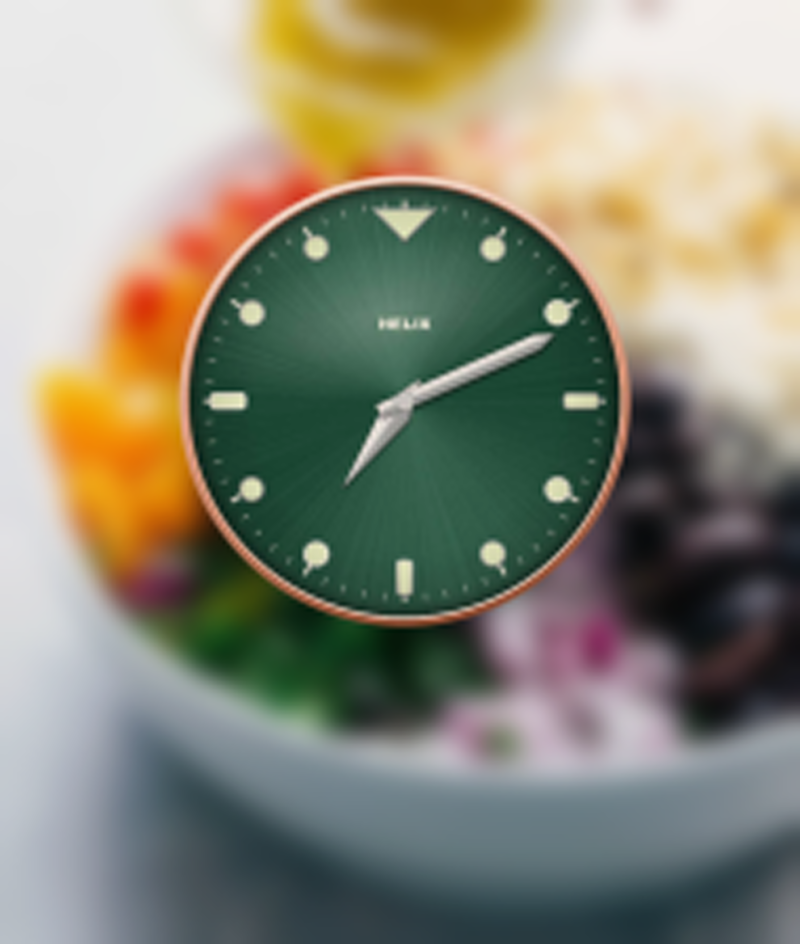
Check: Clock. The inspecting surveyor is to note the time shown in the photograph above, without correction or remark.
7:11
